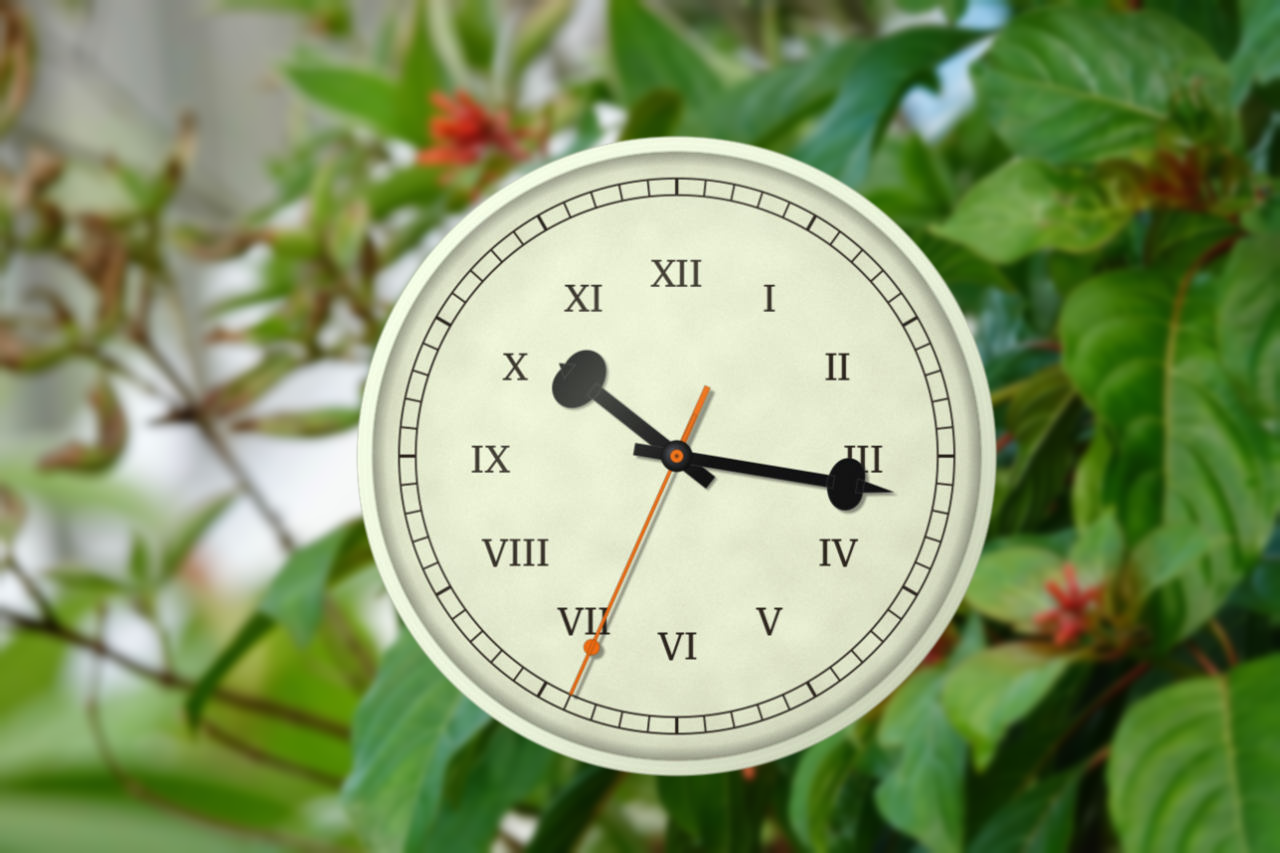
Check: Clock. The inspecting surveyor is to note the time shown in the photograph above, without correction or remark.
10:16:34
